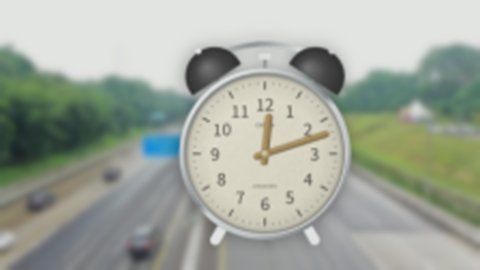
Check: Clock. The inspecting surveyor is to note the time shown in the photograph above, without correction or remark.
12:12
